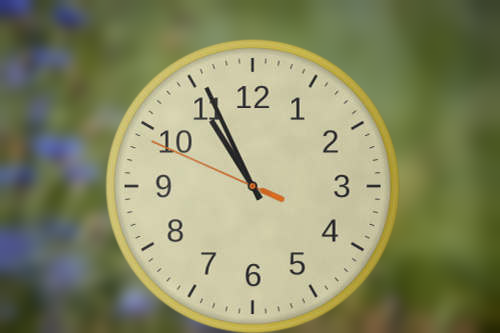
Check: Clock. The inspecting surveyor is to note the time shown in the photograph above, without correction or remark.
10:55:49
